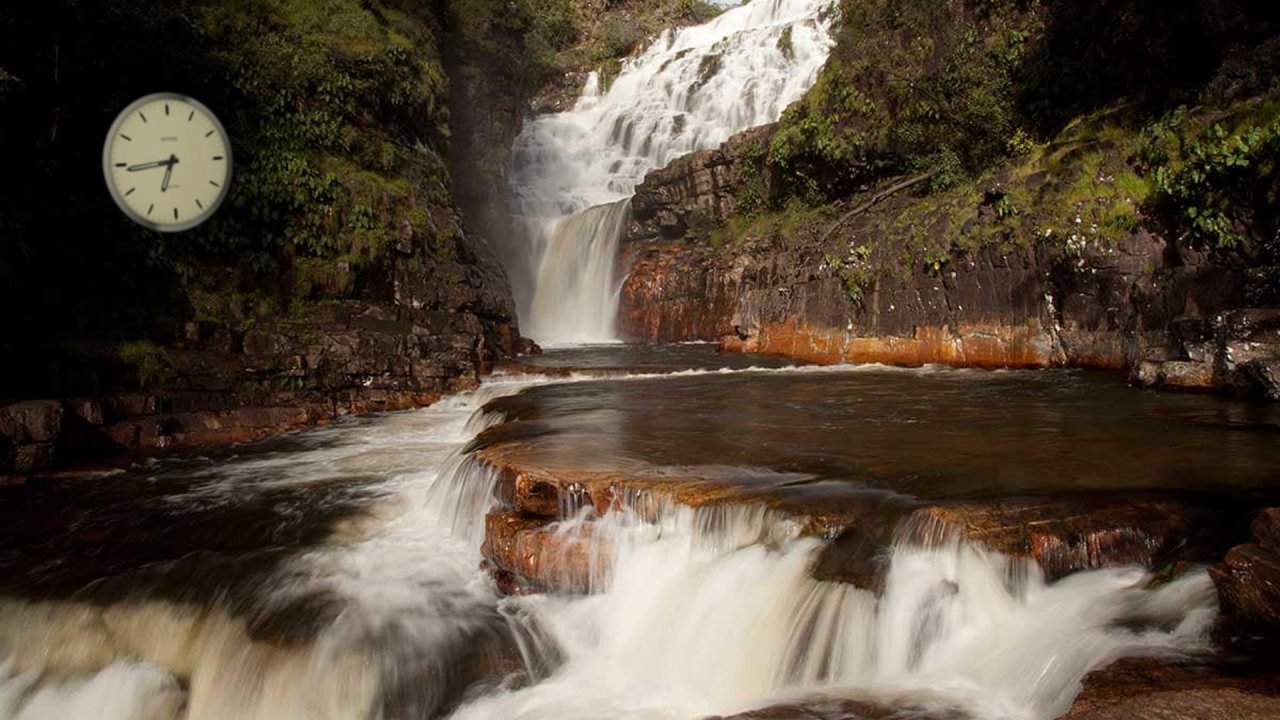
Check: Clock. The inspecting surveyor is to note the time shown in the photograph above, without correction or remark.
6:44
